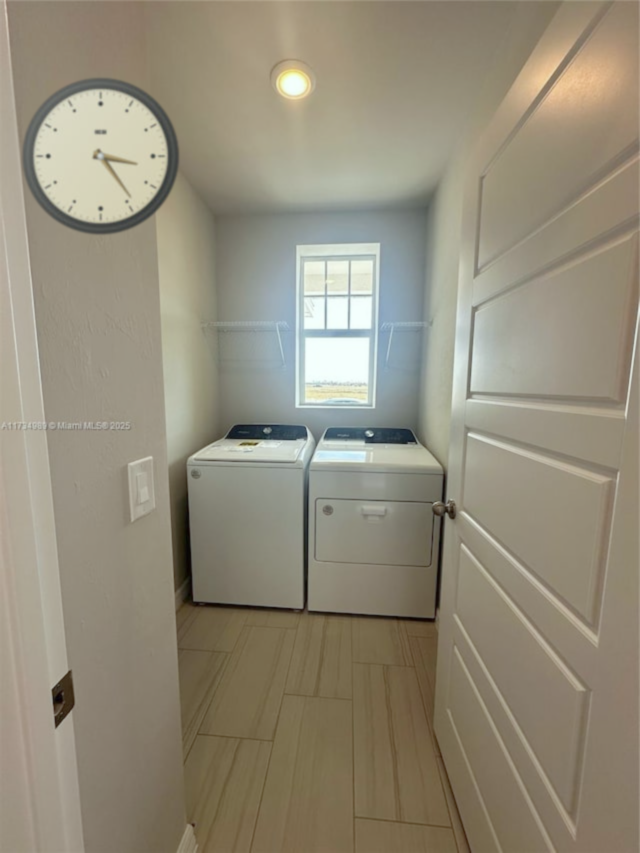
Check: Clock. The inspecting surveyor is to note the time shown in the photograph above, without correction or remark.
3:24
